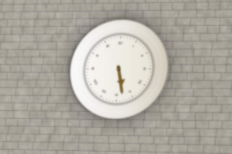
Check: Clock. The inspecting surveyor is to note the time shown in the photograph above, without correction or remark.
5:28
